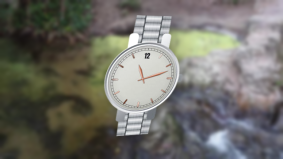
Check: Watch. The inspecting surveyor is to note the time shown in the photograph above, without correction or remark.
11:12
